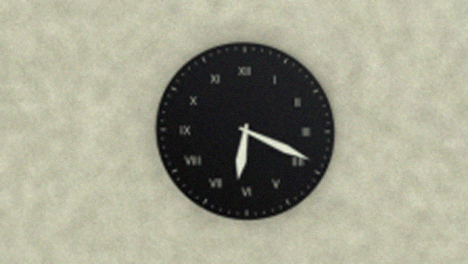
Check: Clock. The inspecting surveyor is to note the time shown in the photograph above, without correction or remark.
6:19
